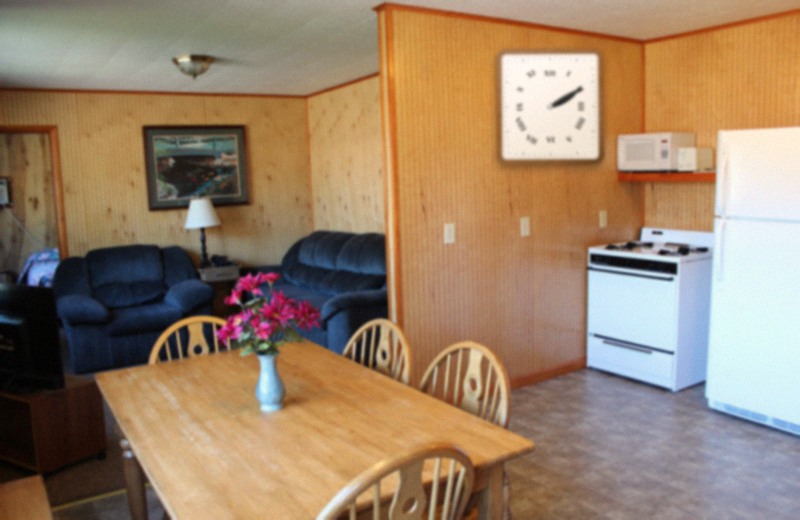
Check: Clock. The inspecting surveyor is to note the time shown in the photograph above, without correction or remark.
2:10
